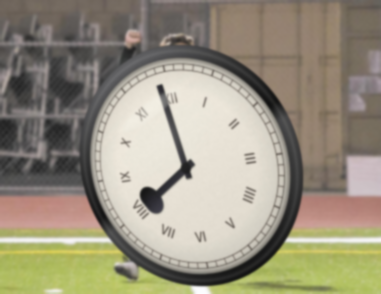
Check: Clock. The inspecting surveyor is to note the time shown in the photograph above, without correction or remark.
7:59
